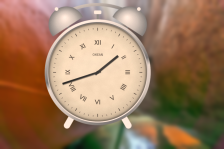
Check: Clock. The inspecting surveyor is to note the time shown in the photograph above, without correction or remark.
1:42
